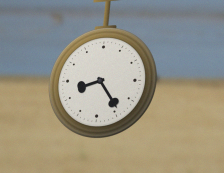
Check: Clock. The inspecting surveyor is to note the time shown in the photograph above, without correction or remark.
8:24
